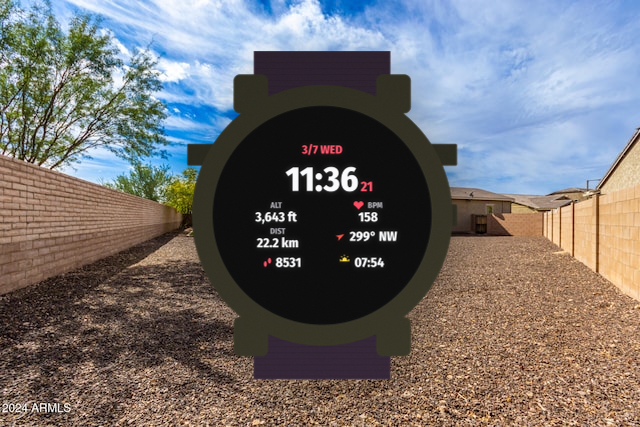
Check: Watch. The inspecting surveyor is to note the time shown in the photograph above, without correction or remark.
11:36:21
